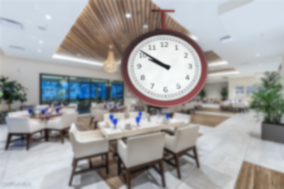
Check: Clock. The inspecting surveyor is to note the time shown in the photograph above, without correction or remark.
9:51
